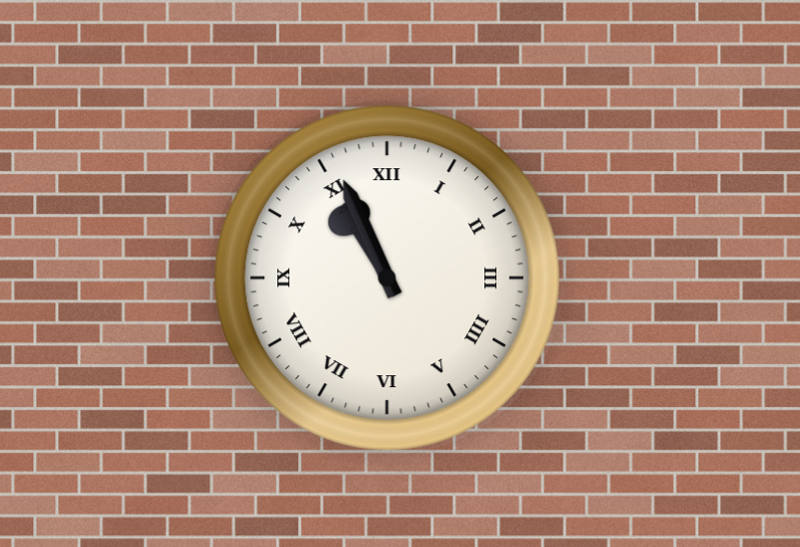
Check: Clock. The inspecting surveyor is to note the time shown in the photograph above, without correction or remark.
10:56
